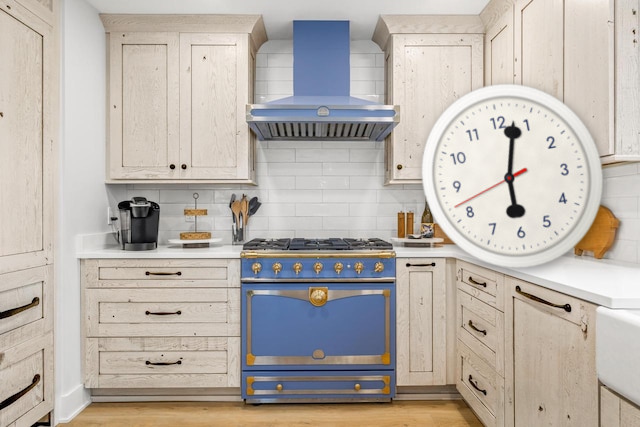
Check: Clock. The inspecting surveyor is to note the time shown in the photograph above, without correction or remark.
6:02:42
